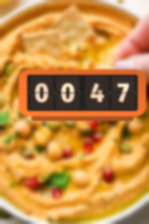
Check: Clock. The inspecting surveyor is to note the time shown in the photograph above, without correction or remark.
0:47
